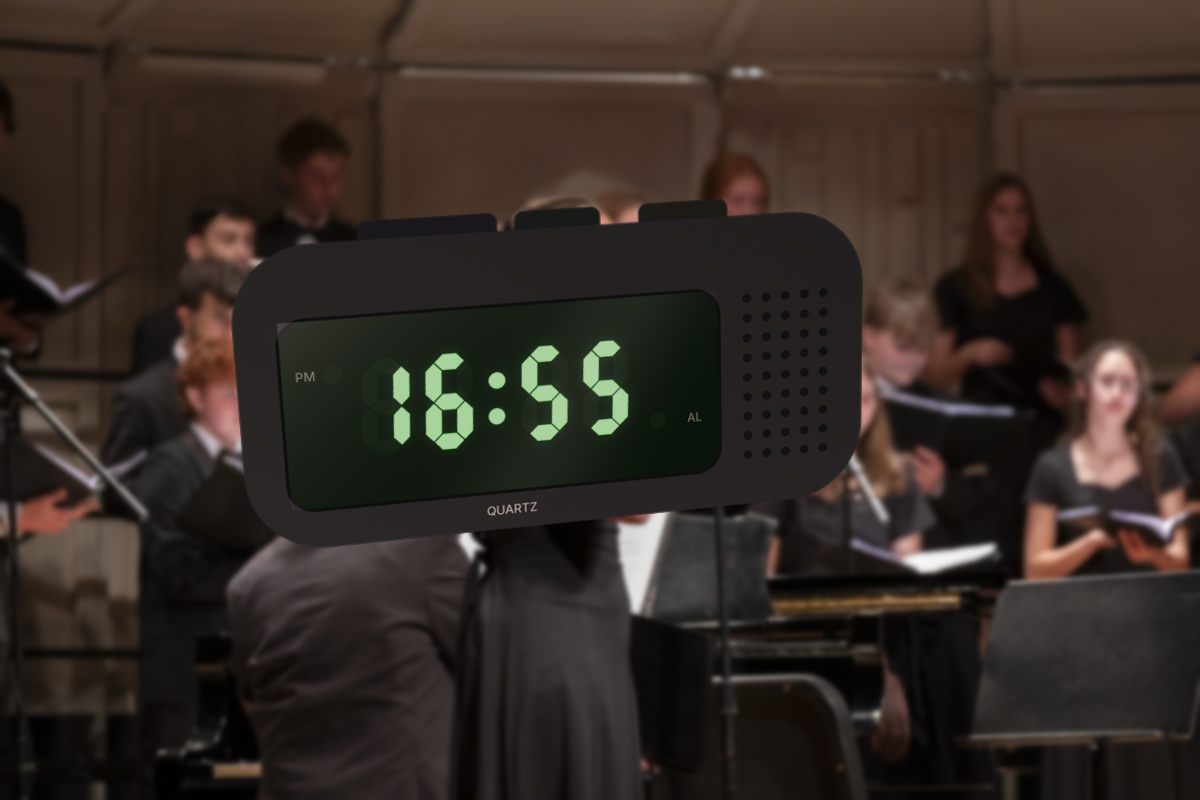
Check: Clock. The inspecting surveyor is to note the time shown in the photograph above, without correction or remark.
16:55
